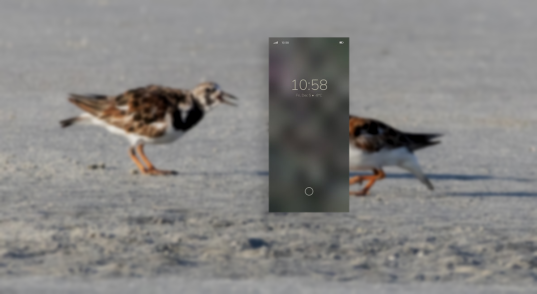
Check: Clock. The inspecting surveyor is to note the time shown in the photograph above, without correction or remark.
10:58
